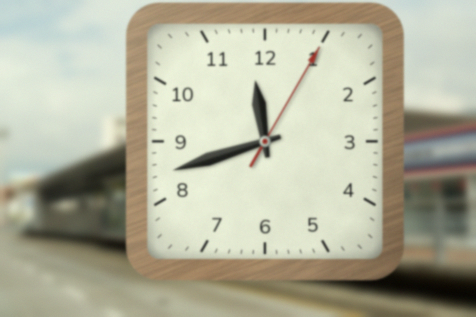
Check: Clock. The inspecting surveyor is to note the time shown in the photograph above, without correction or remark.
11:42:05
